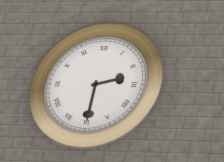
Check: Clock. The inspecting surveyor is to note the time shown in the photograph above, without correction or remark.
2:30
